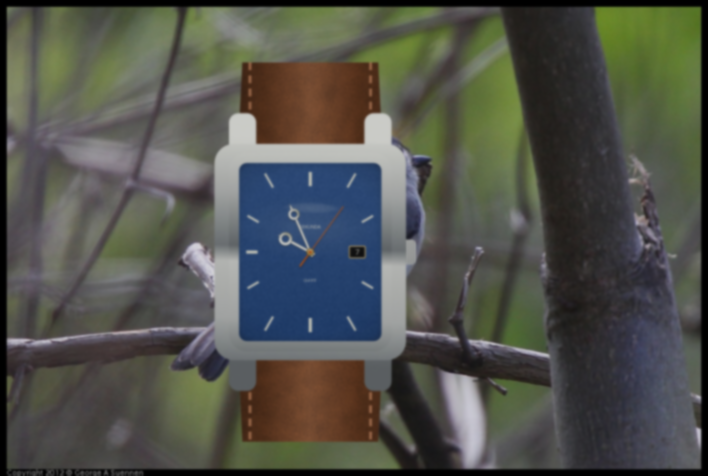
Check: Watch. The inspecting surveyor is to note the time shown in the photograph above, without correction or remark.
9:56:06
